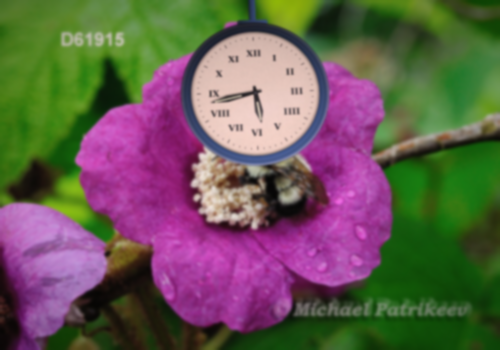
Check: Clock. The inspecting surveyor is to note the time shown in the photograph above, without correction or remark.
5:43
